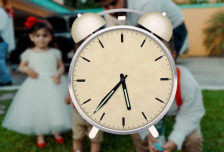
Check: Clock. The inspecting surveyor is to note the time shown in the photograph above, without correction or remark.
5:37
